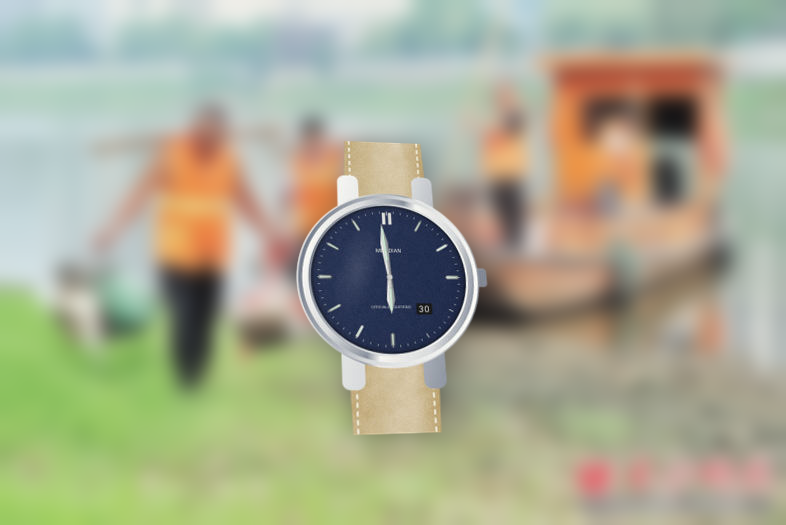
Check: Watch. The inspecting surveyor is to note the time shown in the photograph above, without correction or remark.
5:59
